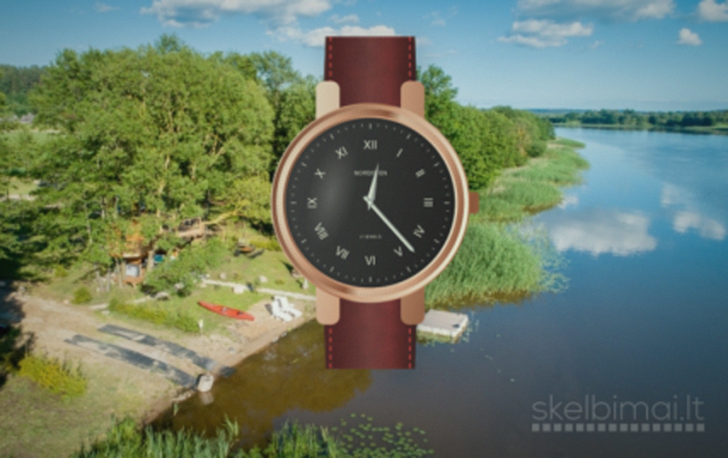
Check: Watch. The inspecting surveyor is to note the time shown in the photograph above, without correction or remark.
12:23
